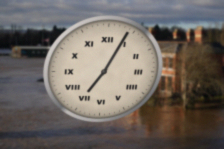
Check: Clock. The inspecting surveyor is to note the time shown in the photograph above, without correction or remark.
7:04
